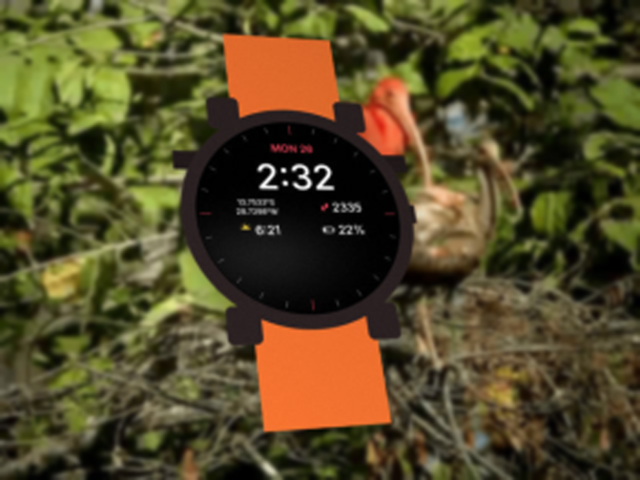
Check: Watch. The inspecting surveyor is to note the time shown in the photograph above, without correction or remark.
2:32
